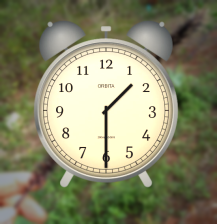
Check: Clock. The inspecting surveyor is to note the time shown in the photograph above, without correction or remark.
1:30
